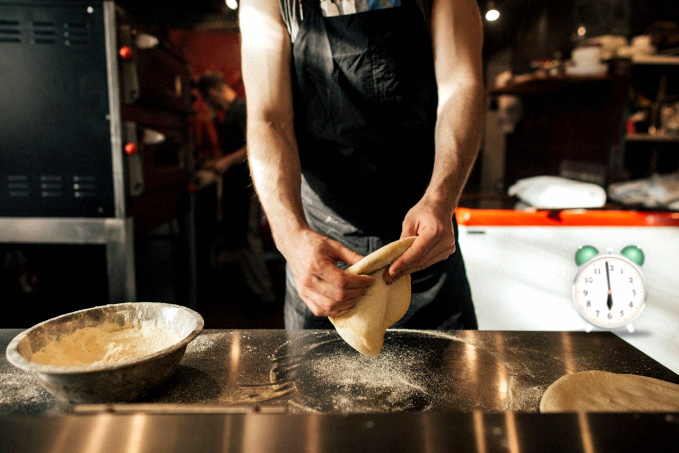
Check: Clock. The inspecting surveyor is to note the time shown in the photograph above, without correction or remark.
5:59
